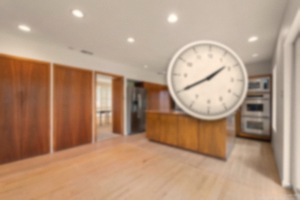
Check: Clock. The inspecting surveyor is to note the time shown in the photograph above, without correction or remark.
1:40
